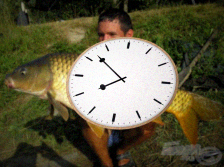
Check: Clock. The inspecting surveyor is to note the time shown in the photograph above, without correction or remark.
7:52
